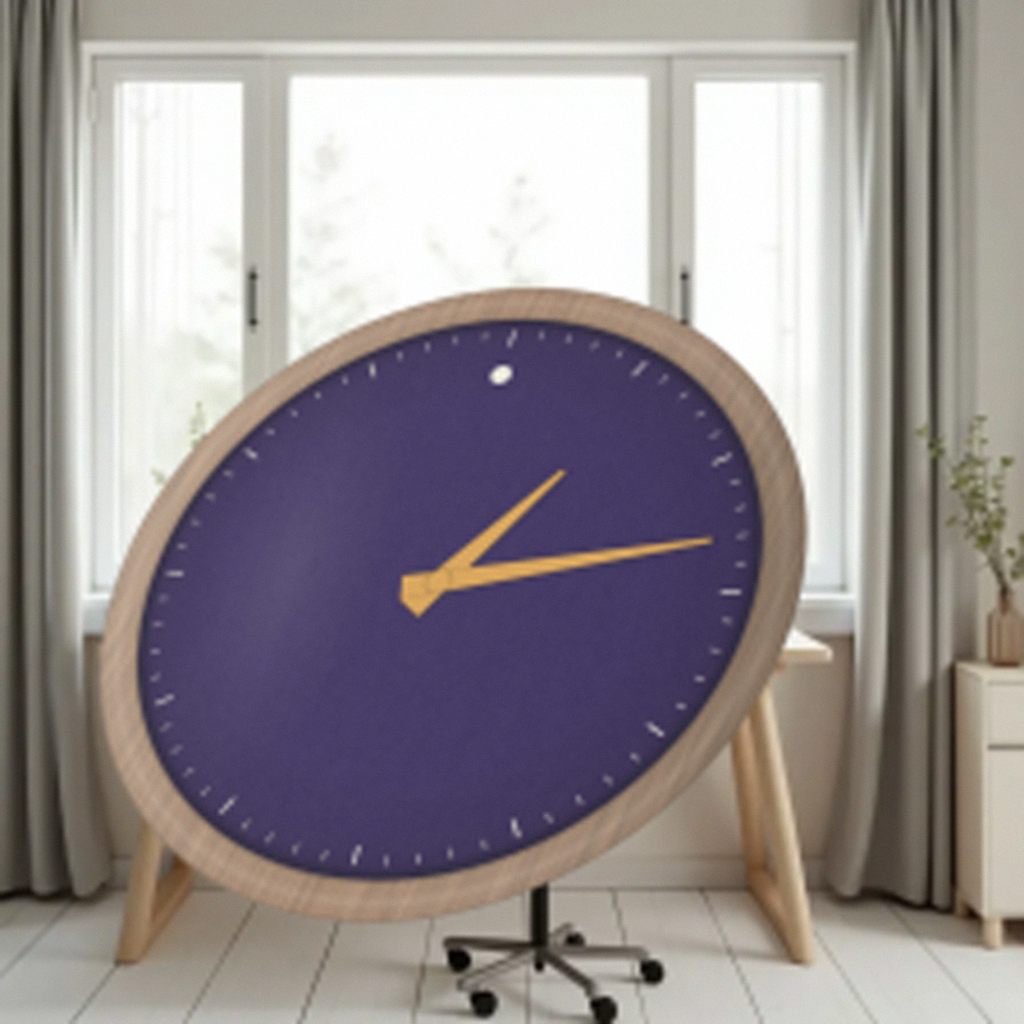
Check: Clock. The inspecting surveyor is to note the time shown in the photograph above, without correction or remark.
1:13
